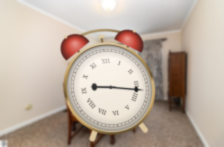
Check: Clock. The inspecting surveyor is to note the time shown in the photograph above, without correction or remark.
9:17
